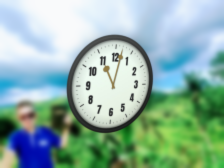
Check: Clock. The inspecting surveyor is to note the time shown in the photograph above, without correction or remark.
11:02
